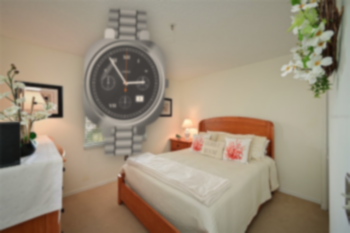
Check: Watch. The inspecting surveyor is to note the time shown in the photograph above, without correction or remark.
2:54
